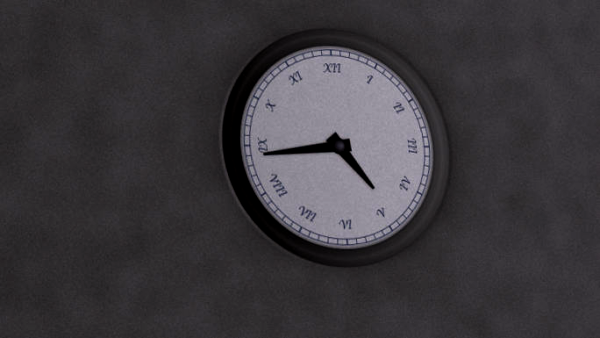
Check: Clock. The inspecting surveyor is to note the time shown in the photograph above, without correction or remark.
4:44
